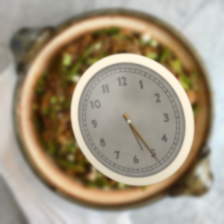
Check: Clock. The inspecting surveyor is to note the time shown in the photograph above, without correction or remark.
5:25
